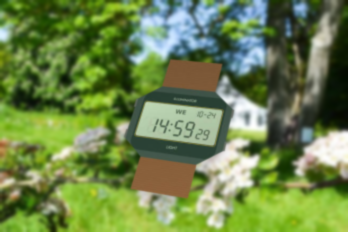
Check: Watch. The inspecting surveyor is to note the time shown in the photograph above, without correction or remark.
14:59:29
